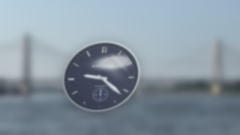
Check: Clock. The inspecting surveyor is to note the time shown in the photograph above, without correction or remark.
9:22
